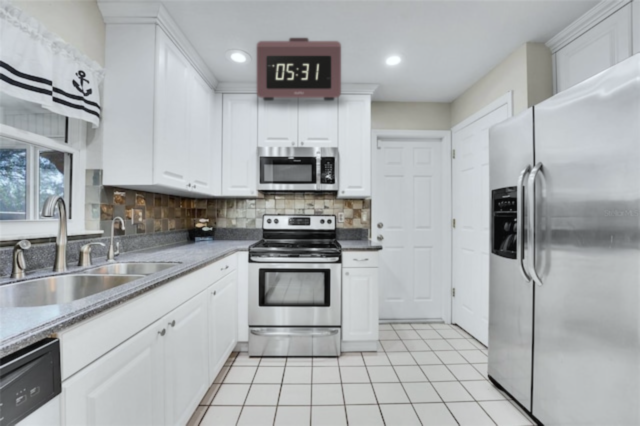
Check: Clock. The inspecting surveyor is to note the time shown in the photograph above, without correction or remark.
5:31
